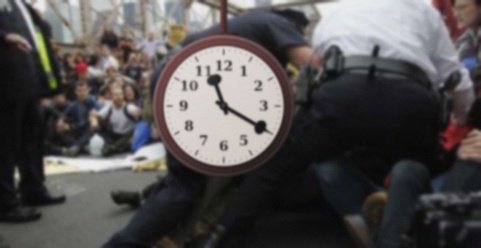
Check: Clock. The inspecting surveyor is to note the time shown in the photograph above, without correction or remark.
11:20
